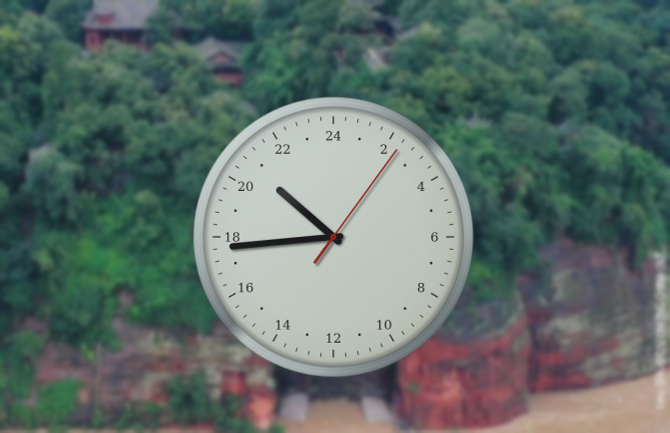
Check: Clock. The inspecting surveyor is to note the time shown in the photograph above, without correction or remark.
20:44:06
